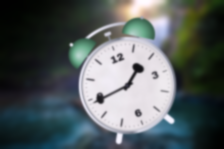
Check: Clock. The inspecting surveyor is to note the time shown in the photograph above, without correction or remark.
1:44
